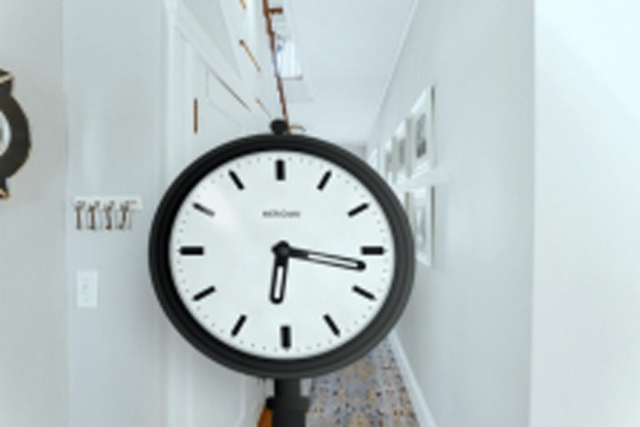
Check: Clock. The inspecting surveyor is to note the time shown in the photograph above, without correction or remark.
6:17
